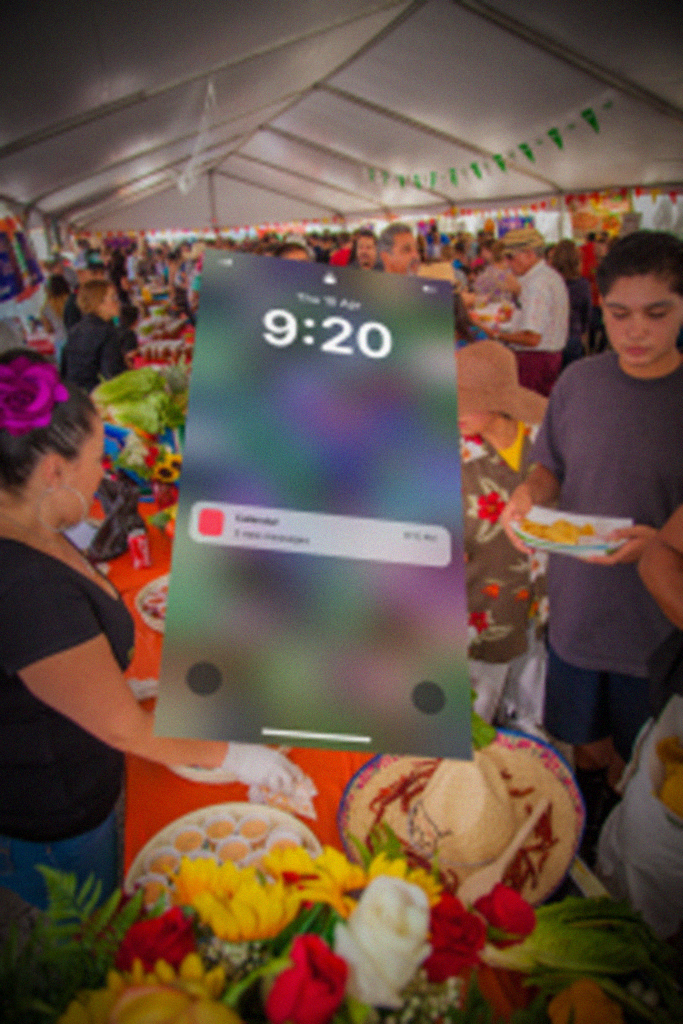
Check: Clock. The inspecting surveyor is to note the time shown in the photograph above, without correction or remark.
9:20
